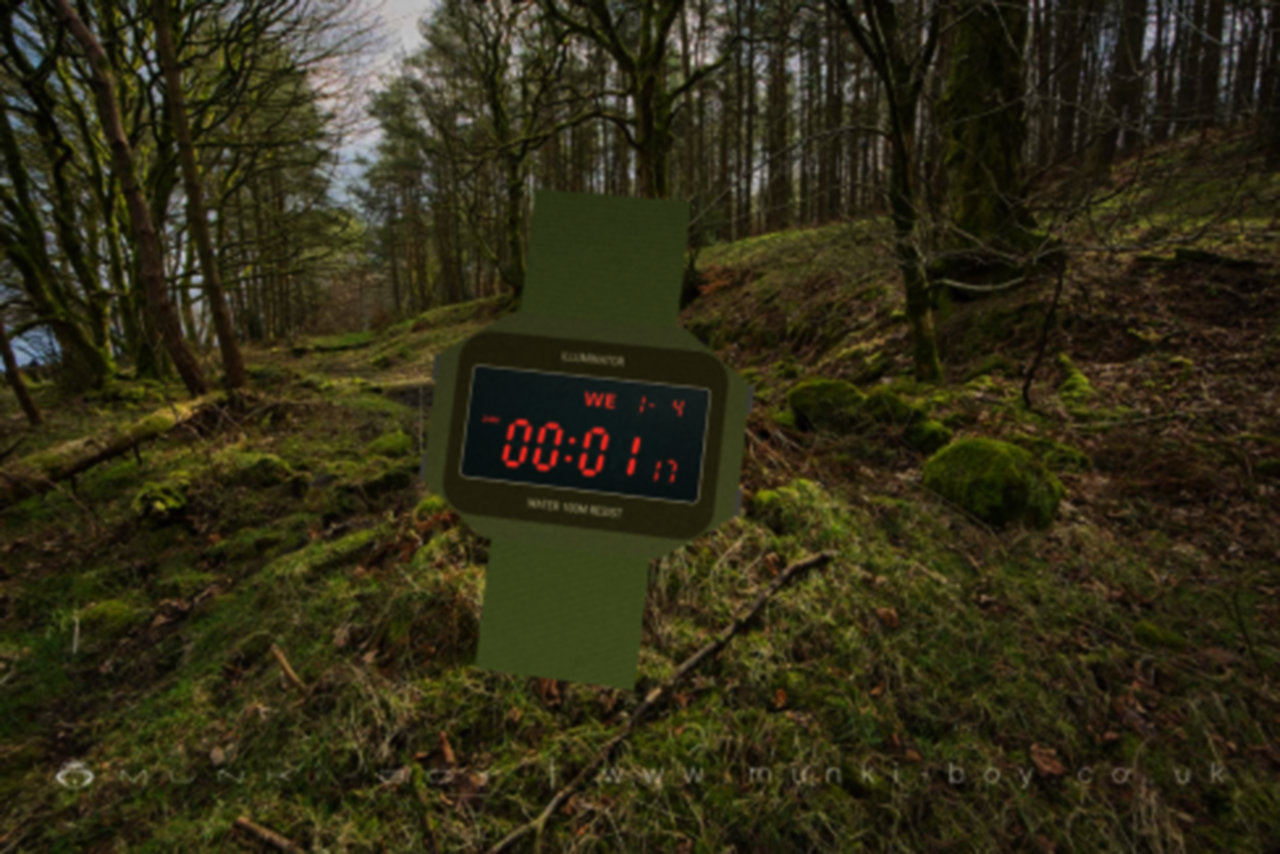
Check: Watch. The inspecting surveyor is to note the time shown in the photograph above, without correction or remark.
0:01:17
